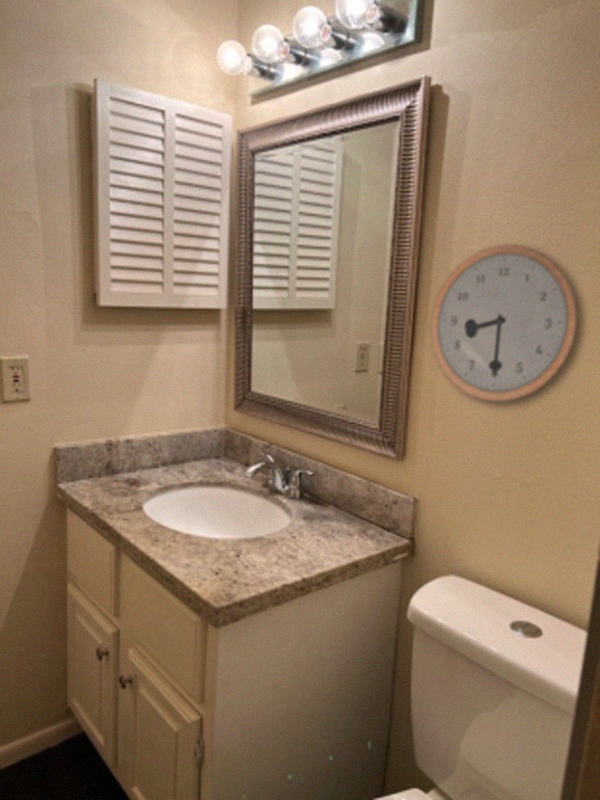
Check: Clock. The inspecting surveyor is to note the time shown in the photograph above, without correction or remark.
8:30
